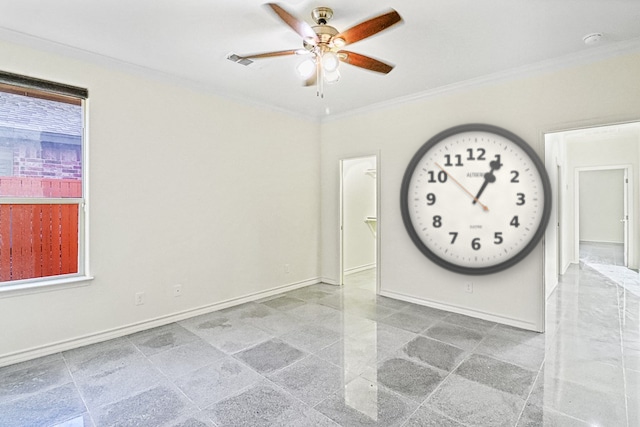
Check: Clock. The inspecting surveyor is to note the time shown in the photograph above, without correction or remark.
1:04:52
